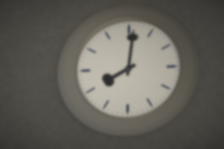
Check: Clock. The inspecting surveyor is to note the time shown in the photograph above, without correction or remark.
8:01
